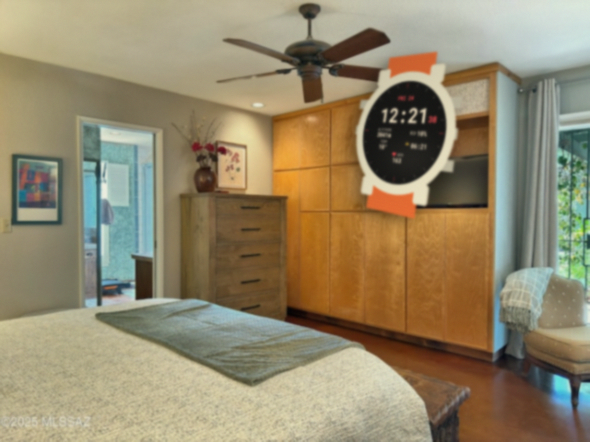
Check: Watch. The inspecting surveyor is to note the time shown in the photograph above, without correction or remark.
12:21
